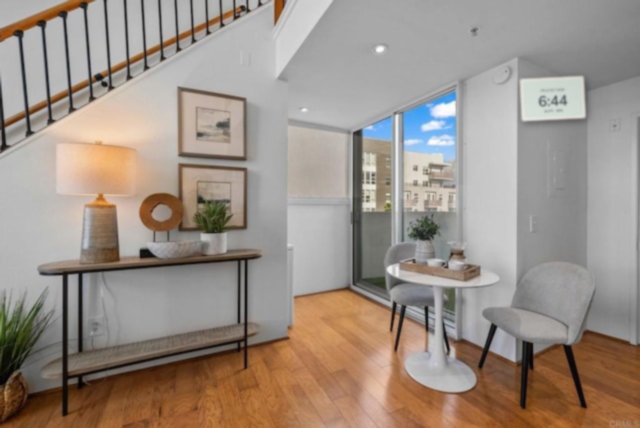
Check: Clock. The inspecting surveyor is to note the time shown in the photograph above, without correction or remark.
6:44
